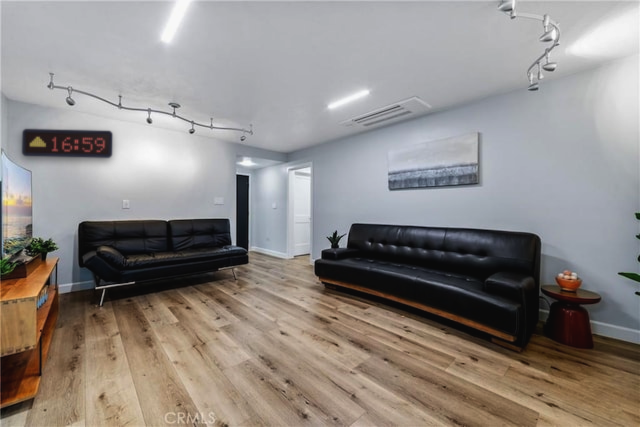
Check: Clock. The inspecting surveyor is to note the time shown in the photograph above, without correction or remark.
16:59
